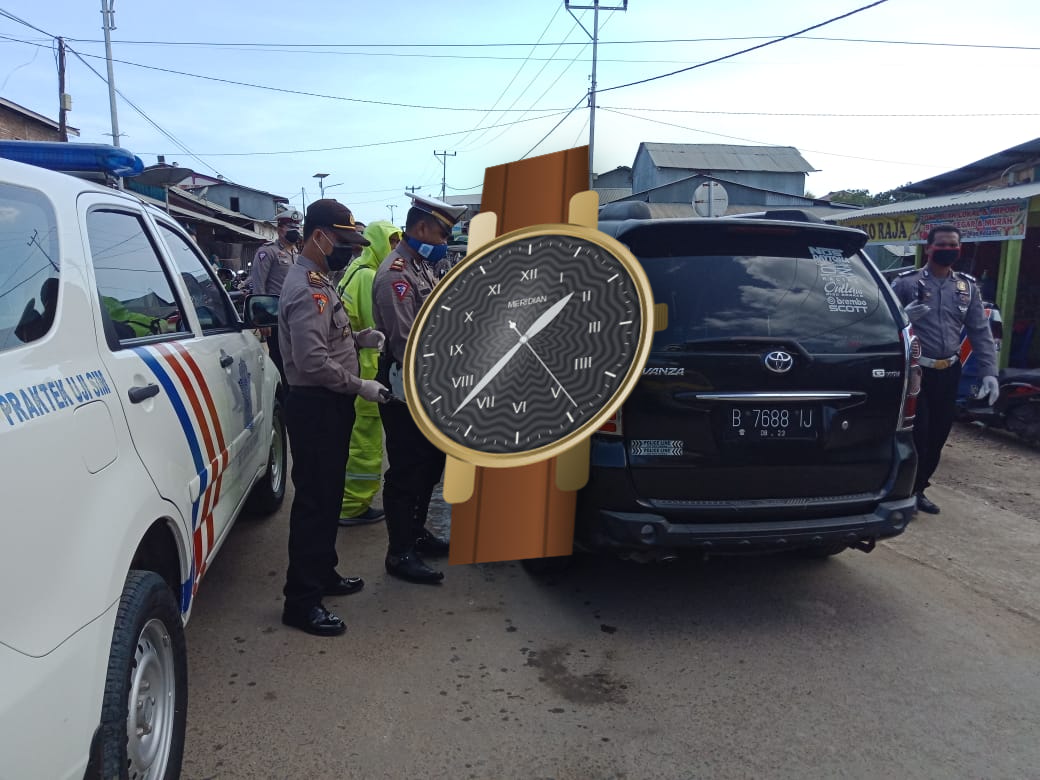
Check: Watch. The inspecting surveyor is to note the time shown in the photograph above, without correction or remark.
1:37:24
